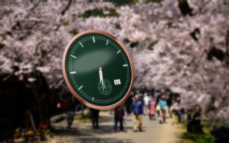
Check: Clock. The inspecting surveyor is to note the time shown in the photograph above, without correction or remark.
6:31
